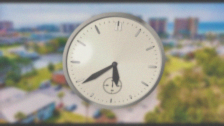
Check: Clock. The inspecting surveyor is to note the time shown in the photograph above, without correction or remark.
5:39
